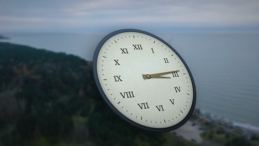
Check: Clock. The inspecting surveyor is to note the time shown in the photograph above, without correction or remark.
3:14
